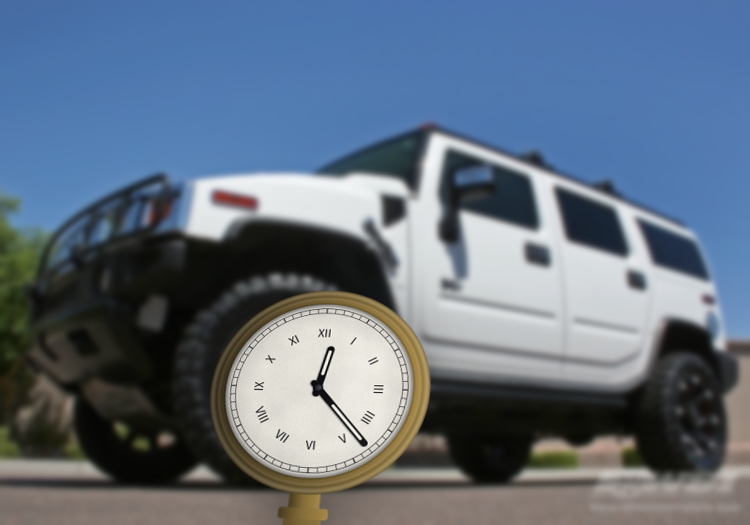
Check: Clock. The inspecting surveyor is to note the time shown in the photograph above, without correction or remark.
12:23
